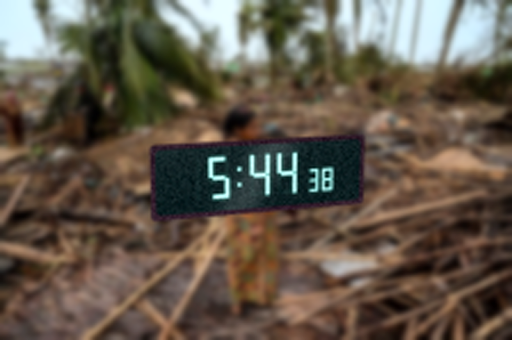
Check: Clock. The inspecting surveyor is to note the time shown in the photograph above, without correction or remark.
5:44:38
